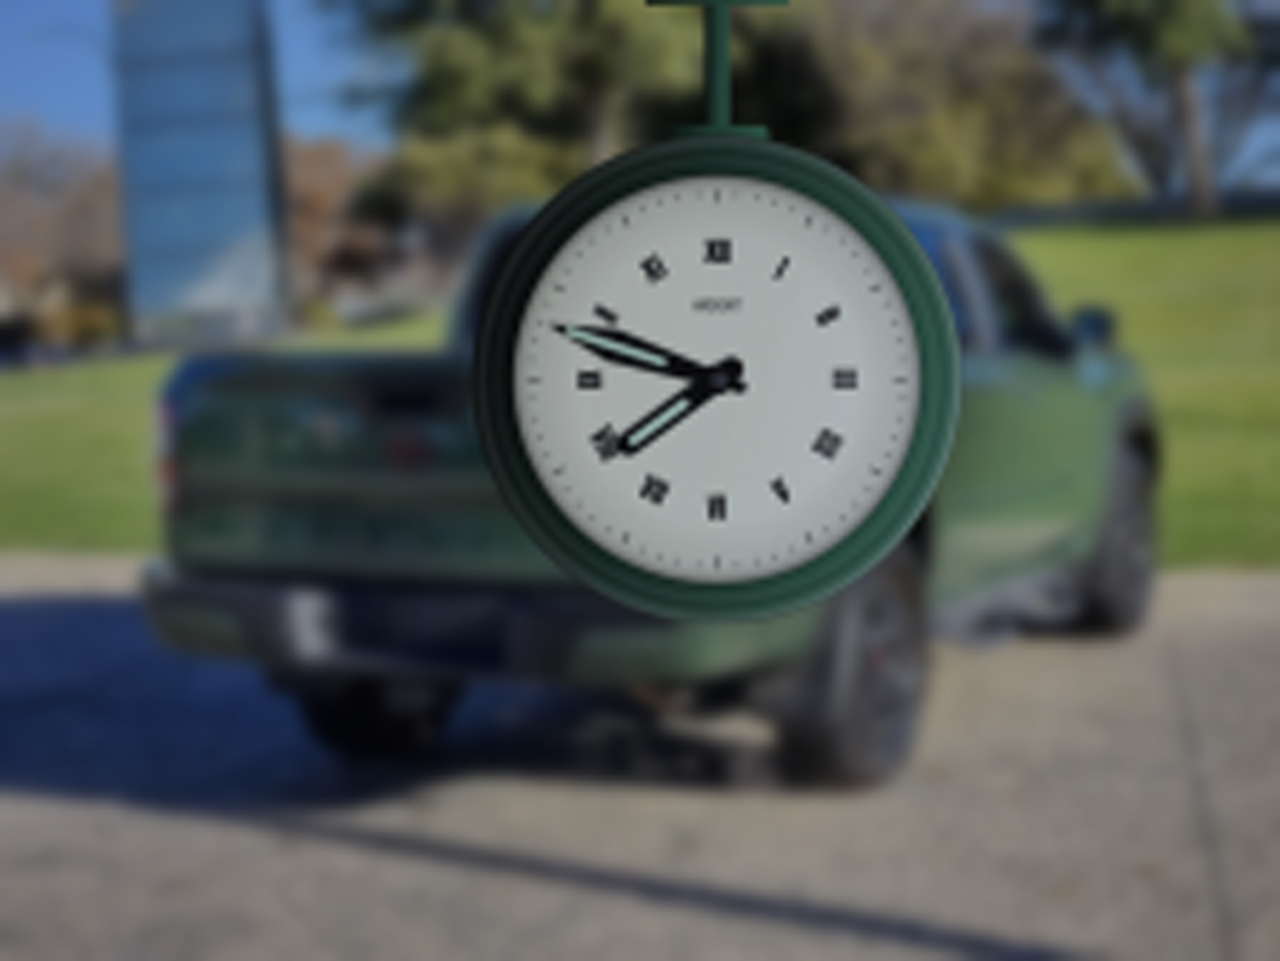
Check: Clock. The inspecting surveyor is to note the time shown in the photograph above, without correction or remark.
7:48
